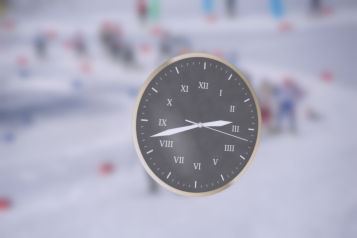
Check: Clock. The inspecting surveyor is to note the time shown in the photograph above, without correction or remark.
2:42:17
